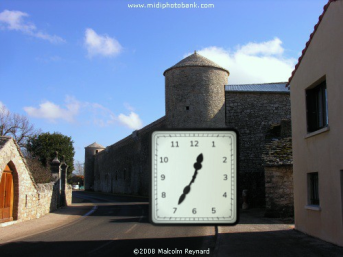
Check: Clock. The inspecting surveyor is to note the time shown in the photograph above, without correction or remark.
12:35
